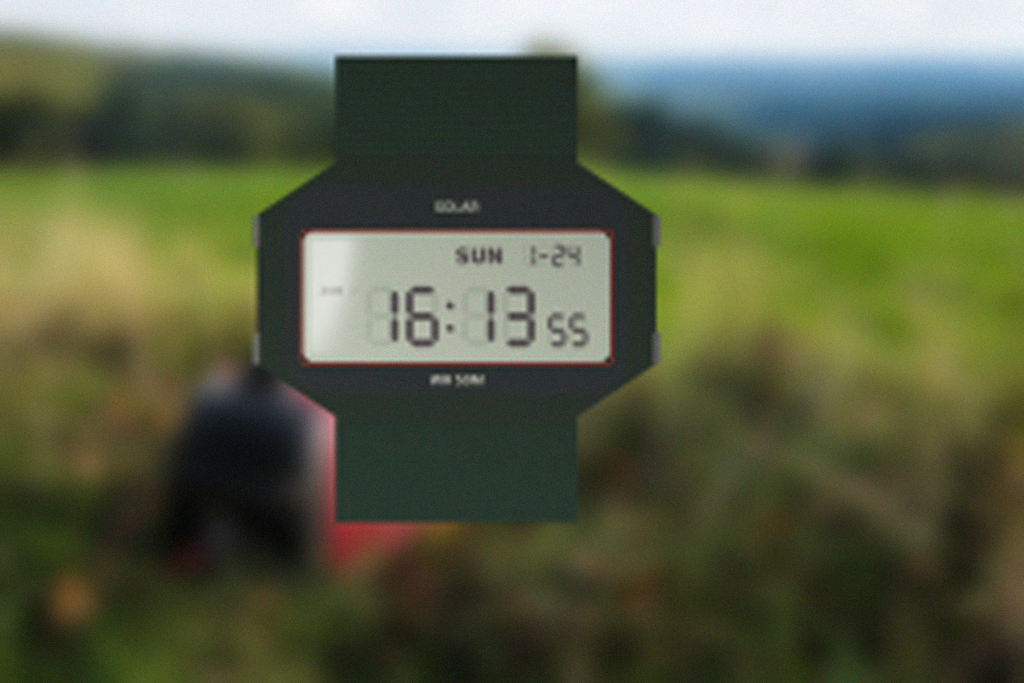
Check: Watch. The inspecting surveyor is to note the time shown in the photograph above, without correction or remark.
16:13:55
